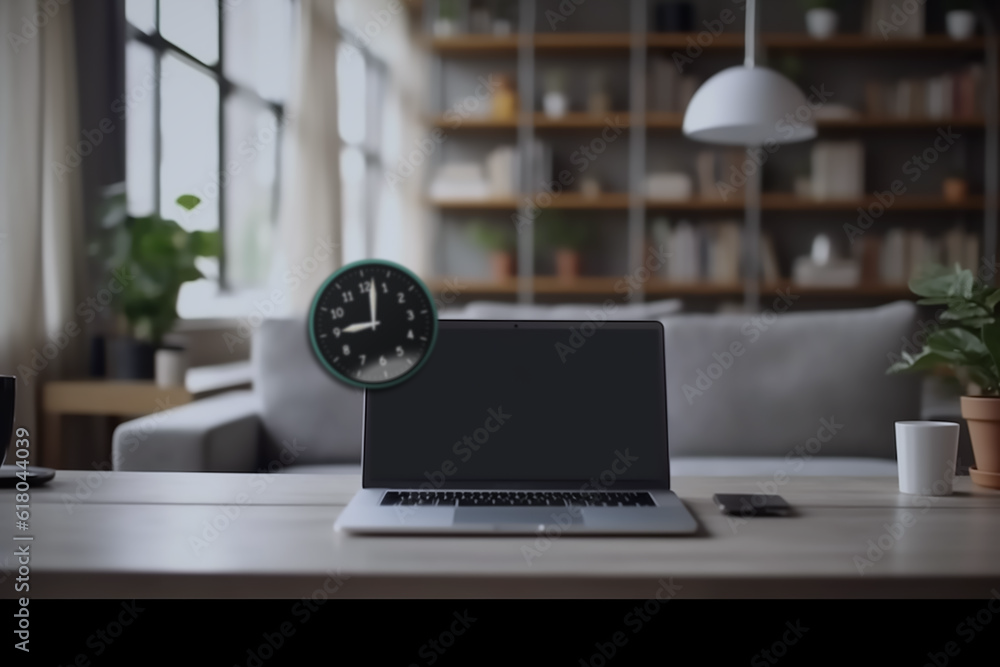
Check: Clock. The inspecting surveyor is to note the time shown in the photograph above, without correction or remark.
9:02
